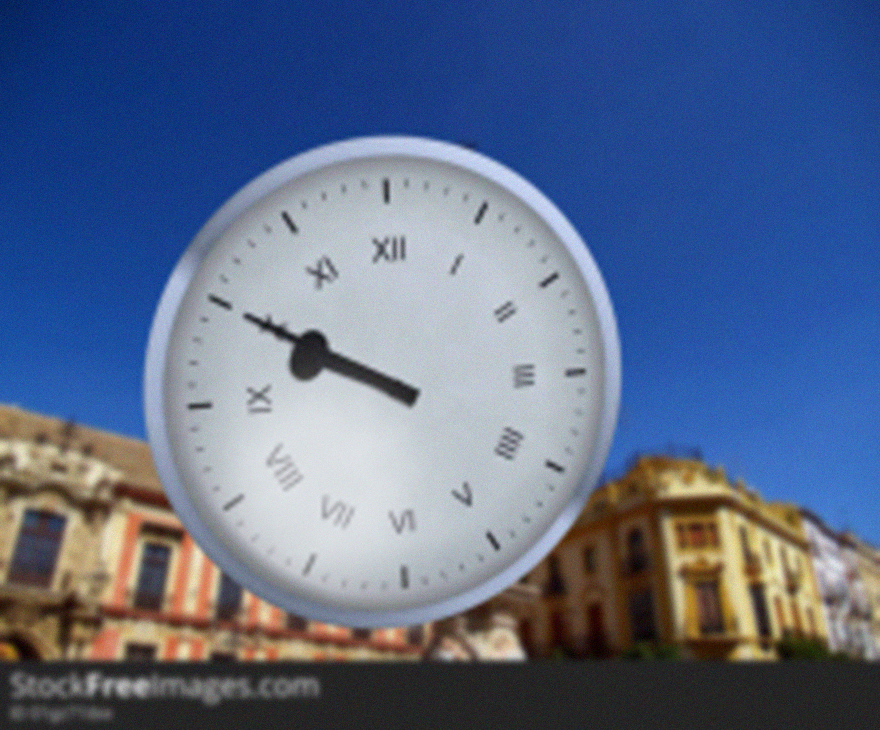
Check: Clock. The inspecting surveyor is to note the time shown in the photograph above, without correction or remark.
9:50
